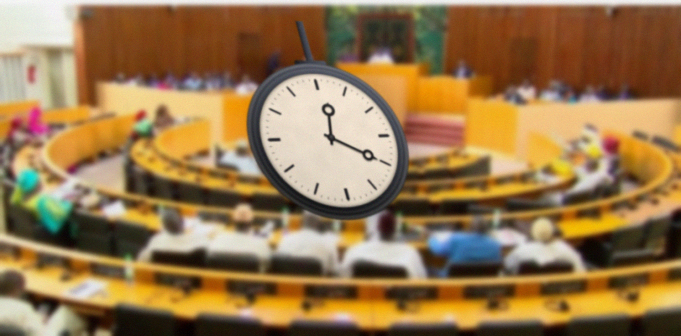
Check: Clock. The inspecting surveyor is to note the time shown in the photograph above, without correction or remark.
12:20
